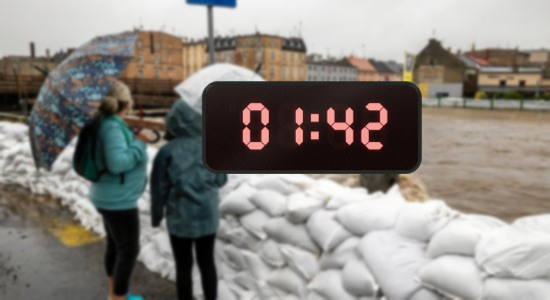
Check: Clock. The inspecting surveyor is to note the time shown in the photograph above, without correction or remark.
1:42
